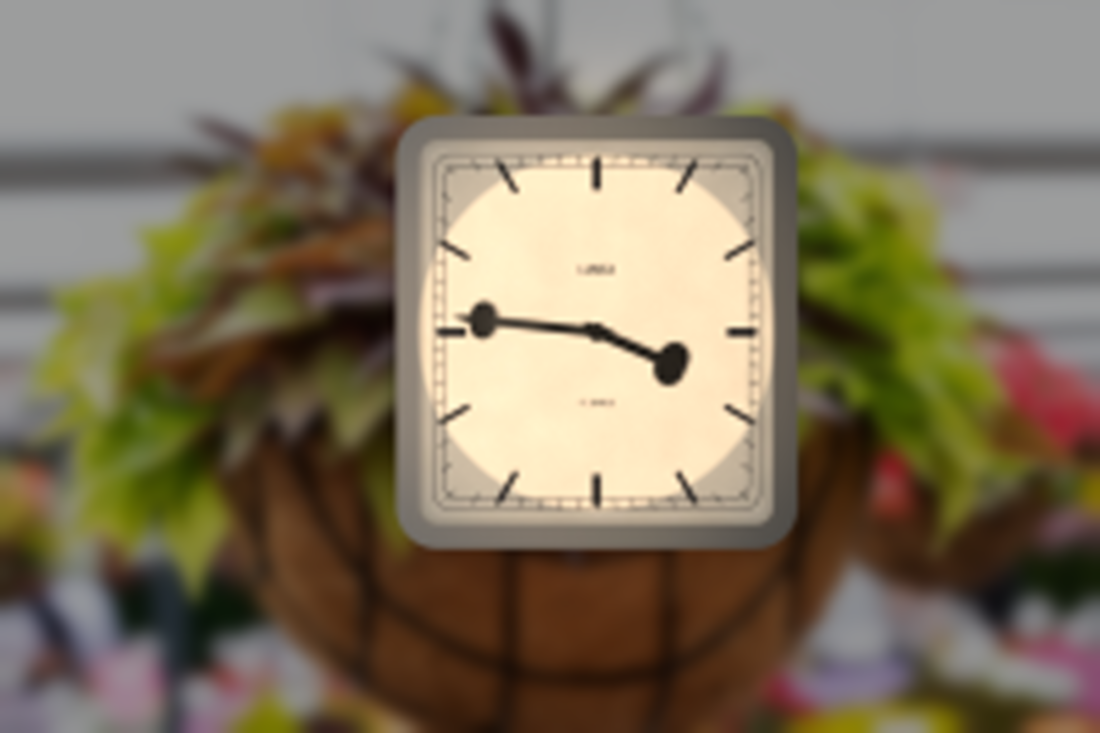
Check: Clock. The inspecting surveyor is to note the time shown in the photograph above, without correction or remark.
3:46
